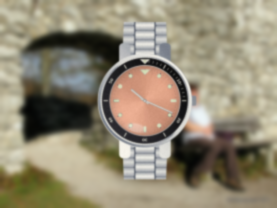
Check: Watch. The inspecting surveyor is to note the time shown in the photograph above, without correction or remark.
10:19
